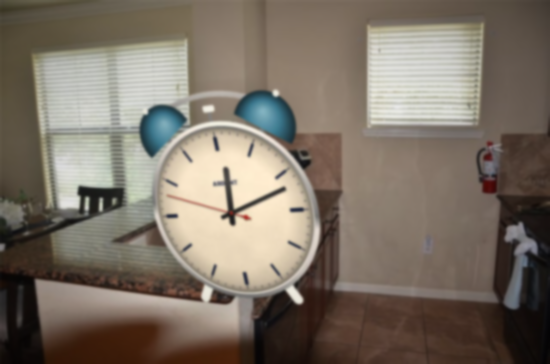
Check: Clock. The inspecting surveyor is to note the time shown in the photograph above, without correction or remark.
12:11:48
